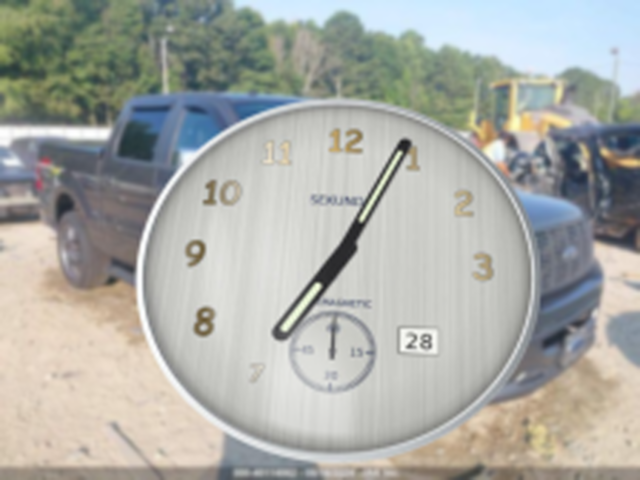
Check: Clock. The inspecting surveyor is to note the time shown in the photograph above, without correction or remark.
7:04
